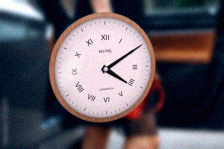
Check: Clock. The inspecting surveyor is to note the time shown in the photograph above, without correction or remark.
4:10
